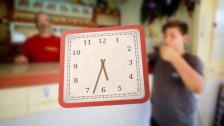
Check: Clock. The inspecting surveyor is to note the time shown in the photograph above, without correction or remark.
5:33
